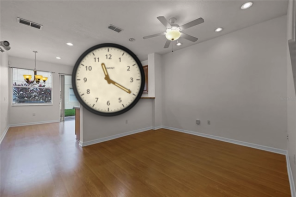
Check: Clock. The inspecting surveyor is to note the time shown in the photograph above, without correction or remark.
11:20
